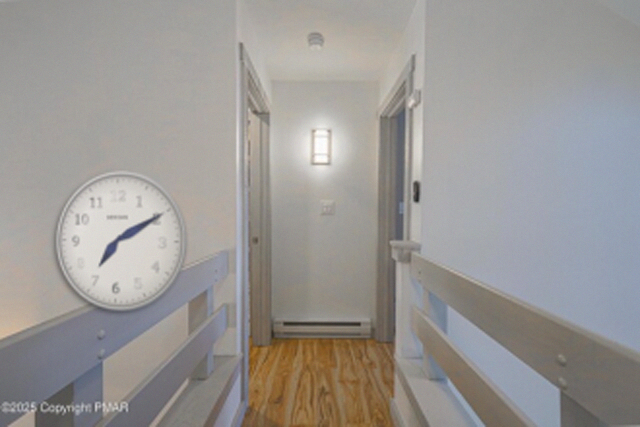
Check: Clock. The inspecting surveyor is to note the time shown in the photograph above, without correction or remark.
7:10
